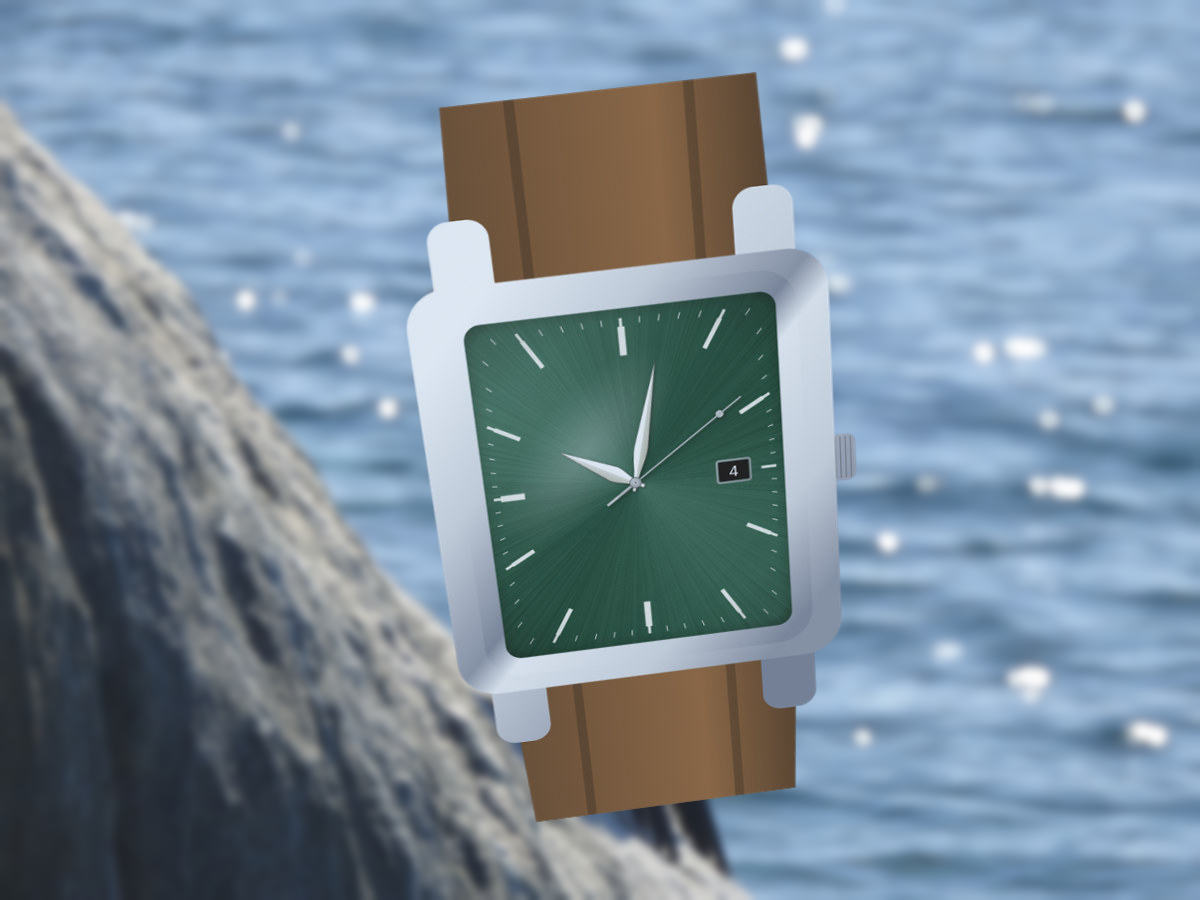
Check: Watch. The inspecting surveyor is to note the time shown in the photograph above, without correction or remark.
10:02:09
